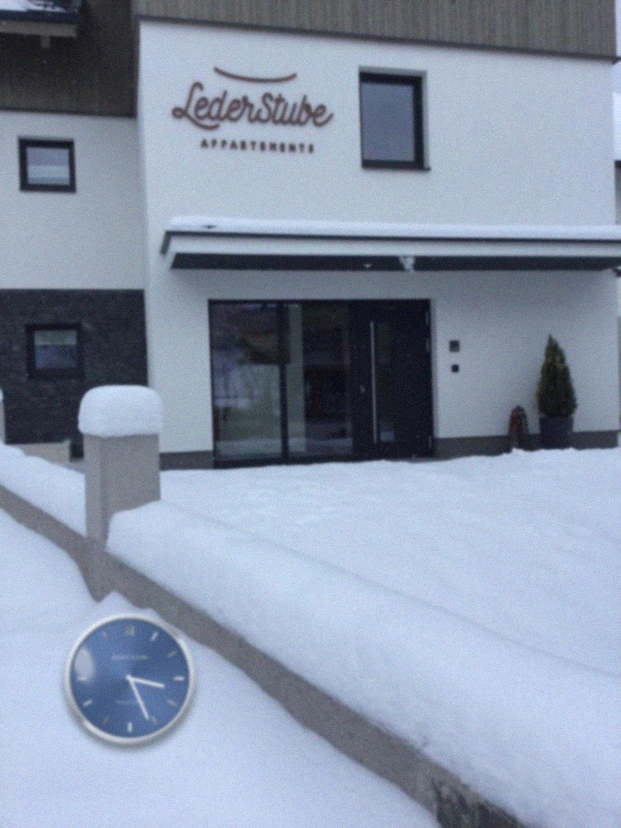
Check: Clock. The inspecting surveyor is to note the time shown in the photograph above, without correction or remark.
3:26
